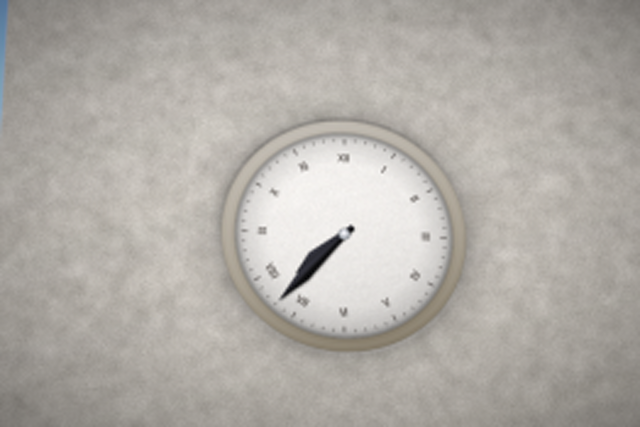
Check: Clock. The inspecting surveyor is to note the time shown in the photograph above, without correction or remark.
7:37
